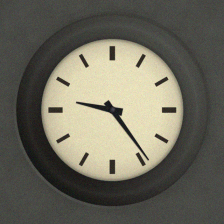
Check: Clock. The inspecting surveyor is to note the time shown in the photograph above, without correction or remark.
9:24
